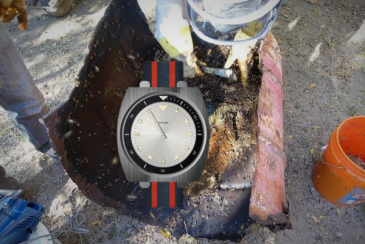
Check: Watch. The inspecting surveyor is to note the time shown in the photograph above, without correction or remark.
10:55
